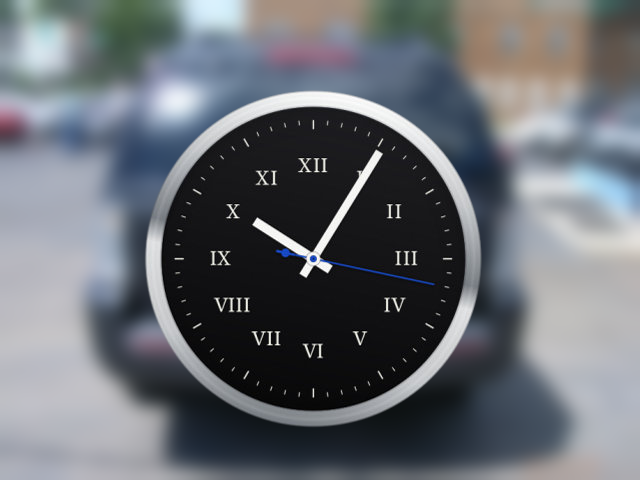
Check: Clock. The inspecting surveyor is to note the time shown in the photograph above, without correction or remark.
10:05:17
